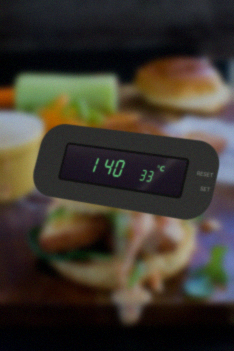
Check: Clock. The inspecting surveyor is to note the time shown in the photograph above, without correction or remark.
1:40
